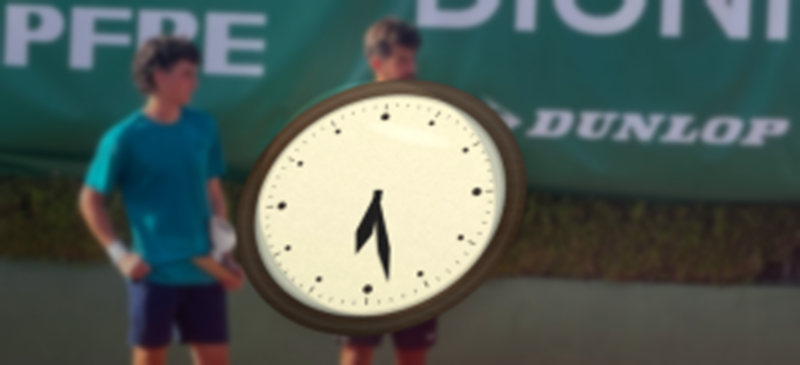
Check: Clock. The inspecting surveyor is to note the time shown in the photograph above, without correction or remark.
6:28
